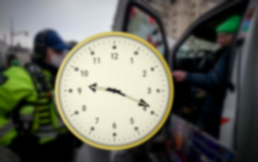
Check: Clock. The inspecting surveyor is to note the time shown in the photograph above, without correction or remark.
9:19
